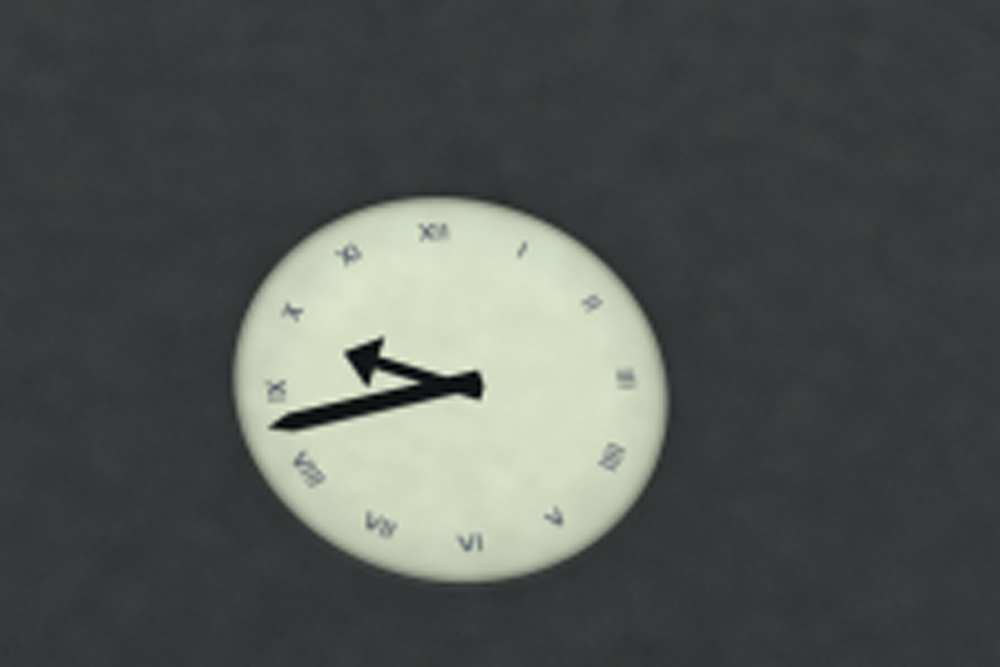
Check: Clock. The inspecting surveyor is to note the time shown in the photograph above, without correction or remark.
9:43
